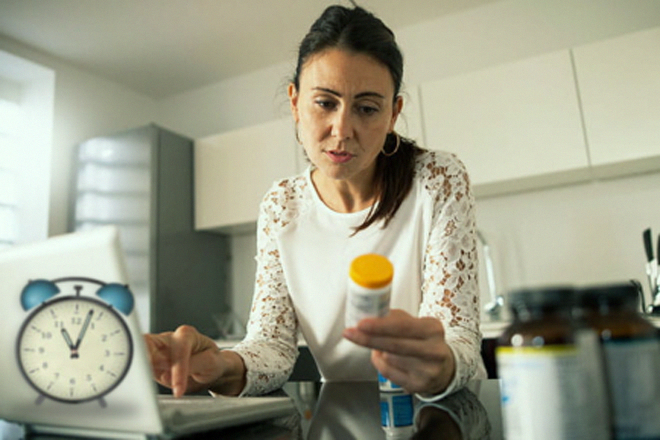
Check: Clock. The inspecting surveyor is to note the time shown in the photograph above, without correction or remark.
11:03
